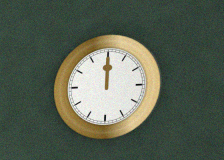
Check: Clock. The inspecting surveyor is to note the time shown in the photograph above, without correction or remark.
12:00
